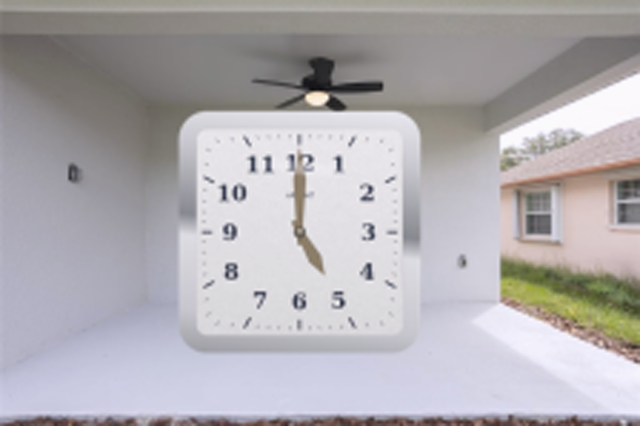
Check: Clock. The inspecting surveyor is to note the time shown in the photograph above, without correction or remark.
5:00
